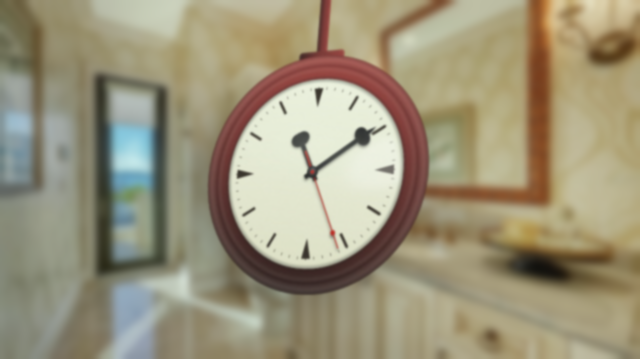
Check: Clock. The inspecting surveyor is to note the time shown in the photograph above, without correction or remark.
11:09:26
